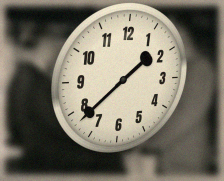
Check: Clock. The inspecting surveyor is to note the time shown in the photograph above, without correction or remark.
1:38
